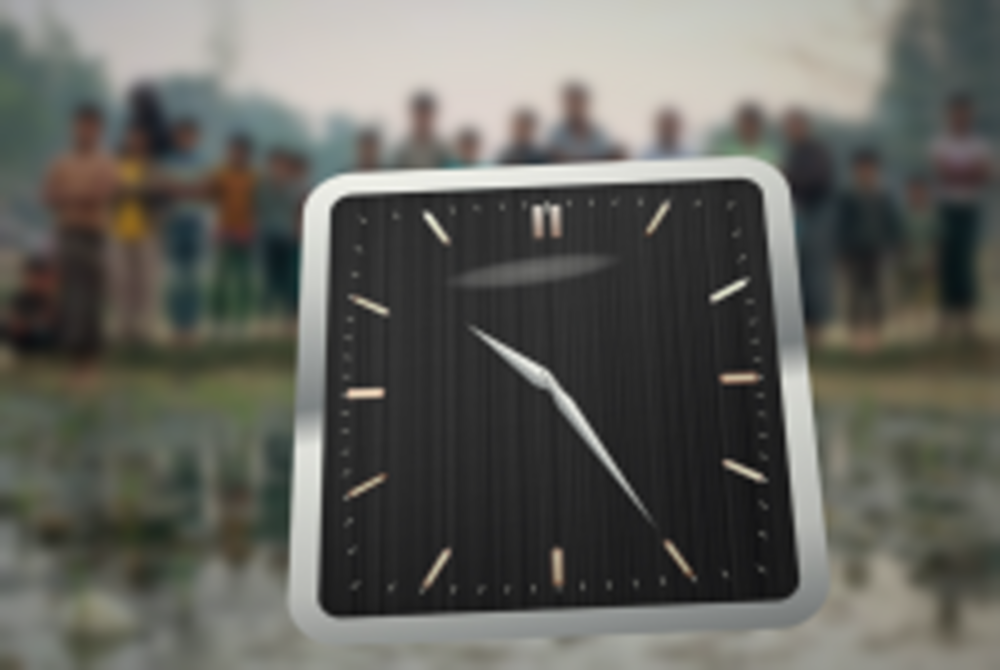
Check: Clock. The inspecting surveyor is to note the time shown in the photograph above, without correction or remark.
10:25
